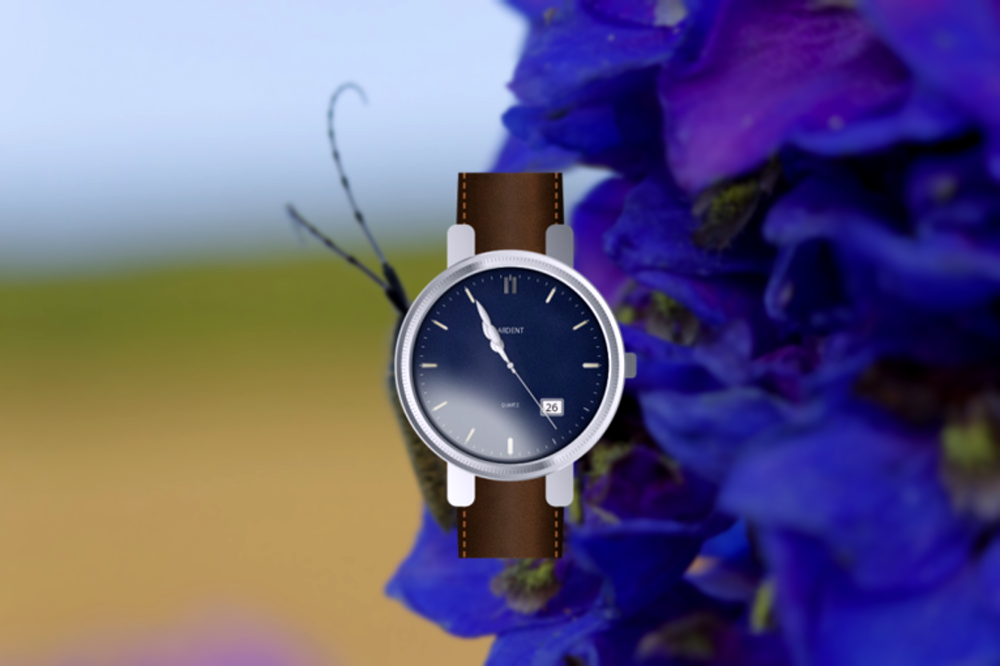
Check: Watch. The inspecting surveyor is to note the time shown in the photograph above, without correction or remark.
10:55:24
